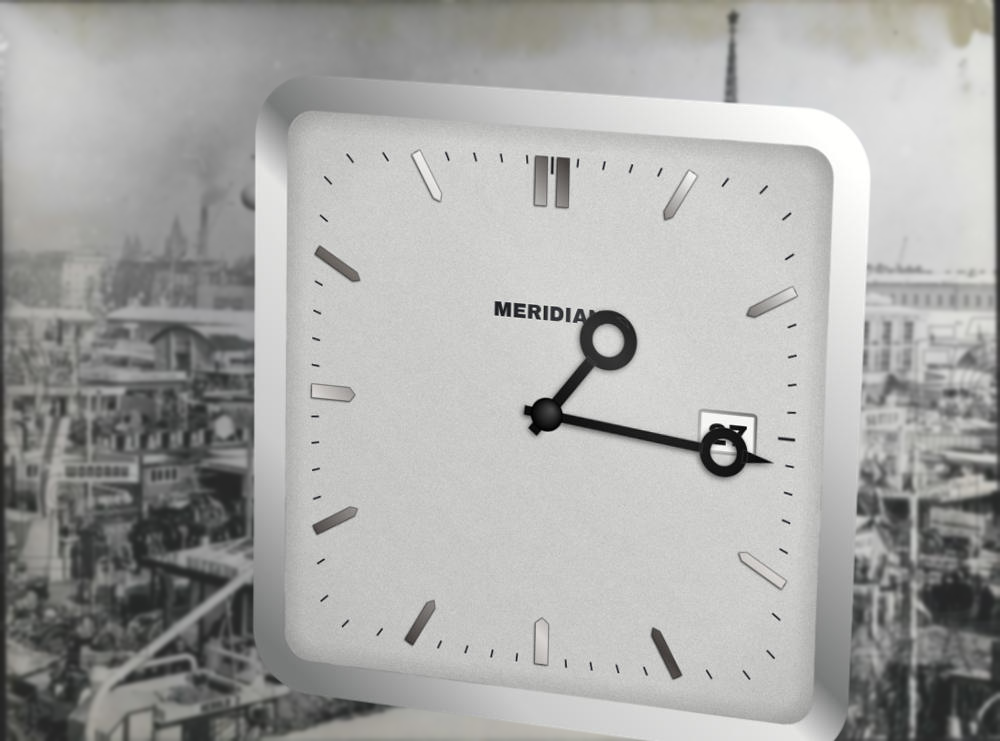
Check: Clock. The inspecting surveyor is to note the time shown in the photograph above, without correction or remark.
1:16
